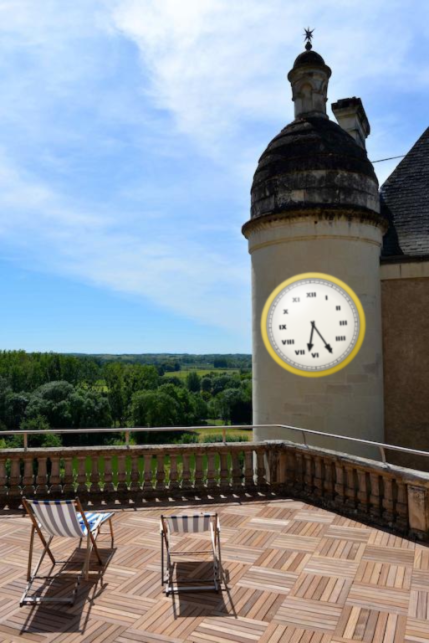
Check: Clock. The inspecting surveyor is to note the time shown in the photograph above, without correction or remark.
6:25
